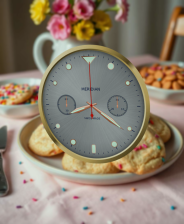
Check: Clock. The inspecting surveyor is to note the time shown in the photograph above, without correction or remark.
8:21
